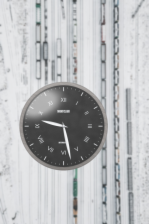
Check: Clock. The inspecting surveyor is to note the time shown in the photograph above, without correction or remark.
9:28
